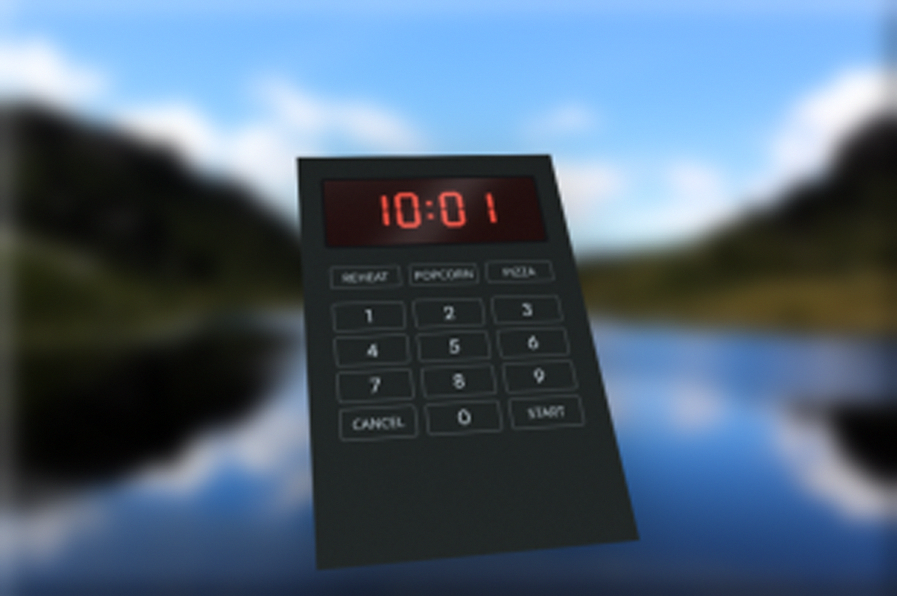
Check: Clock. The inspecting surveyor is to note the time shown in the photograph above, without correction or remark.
10:01
